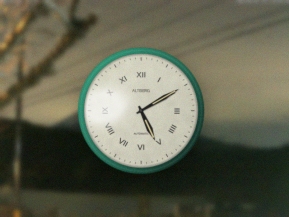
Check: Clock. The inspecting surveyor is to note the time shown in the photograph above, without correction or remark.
5:10
